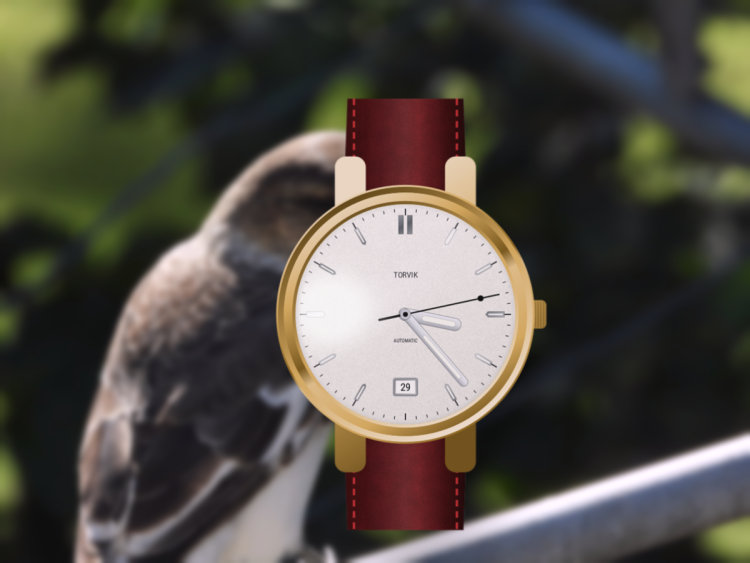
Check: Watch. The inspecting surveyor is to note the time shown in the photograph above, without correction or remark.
3:23:13
